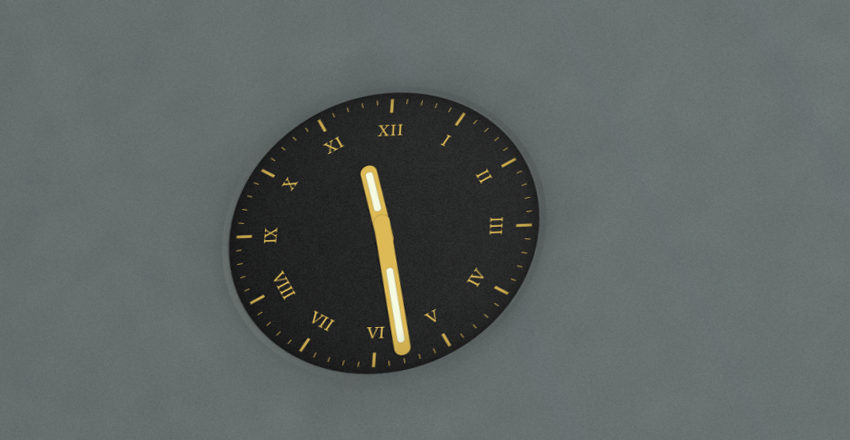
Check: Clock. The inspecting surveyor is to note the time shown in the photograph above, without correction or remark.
11:28
